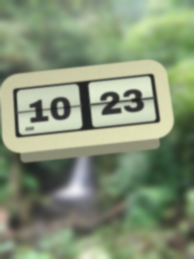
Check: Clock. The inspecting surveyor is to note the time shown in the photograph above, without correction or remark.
10:23
